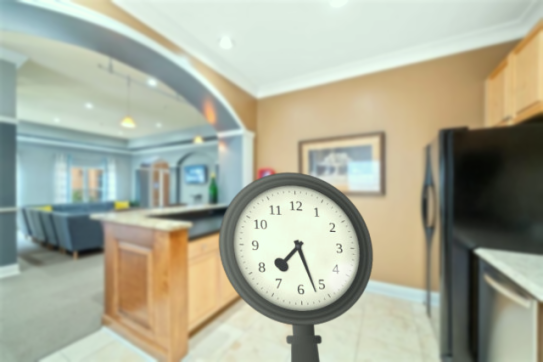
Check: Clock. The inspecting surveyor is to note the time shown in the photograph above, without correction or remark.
7:27
